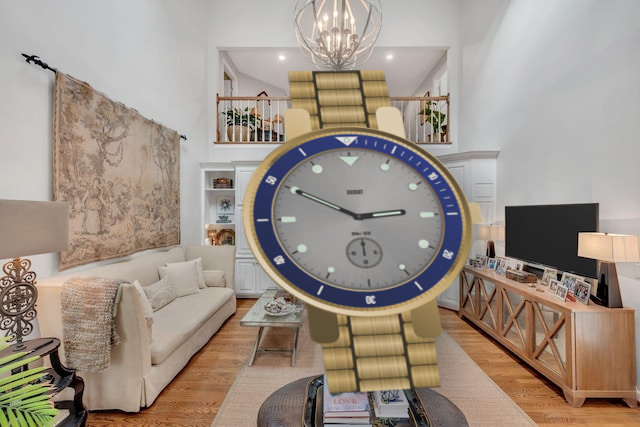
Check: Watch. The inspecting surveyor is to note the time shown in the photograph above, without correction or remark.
2:50
